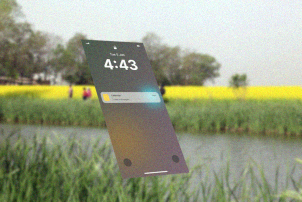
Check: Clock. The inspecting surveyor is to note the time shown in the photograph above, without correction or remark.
4:43
